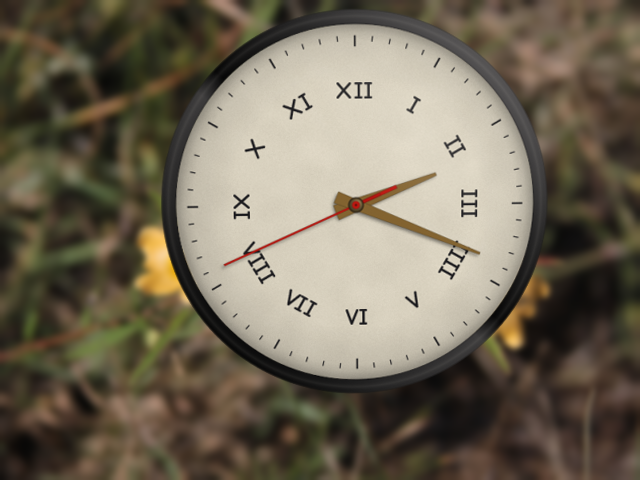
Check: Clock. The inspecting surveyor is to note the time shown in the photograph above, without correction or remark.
2:18:41
